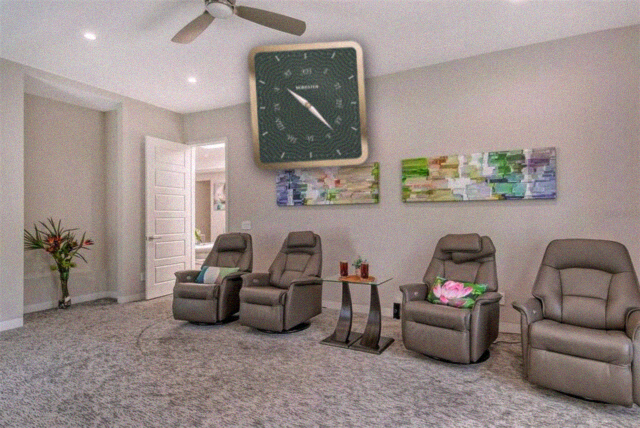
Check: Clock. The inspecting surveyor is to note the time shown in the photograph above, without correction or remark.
10:23
